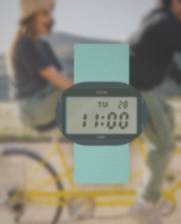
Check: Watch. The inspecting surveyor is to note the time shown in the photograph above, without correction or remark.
11:00
